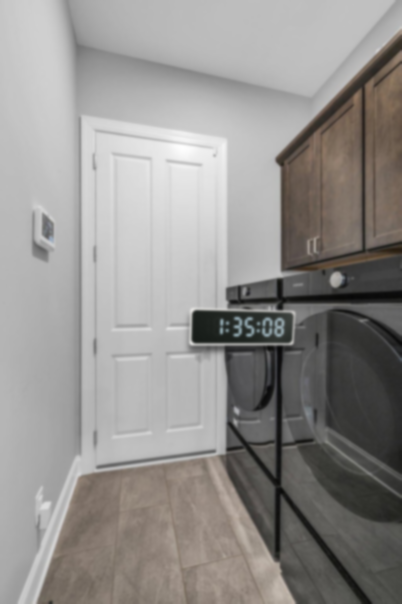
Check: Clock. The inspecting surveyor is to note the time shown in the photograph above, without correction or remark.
1:35:08
